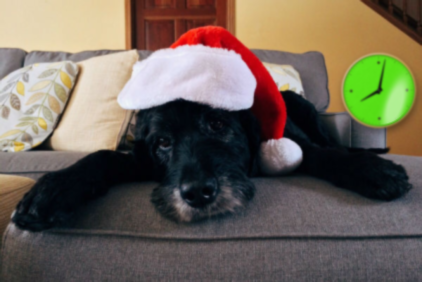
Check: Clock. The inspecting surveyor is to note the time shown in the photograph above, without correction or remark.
8:02
